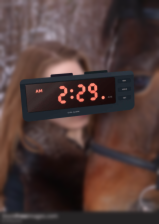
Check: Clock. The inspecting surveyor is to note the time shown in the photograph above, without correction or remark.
2:29
